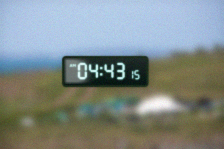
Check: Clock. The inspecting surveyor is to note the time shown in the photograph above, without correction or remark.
4:43:15
